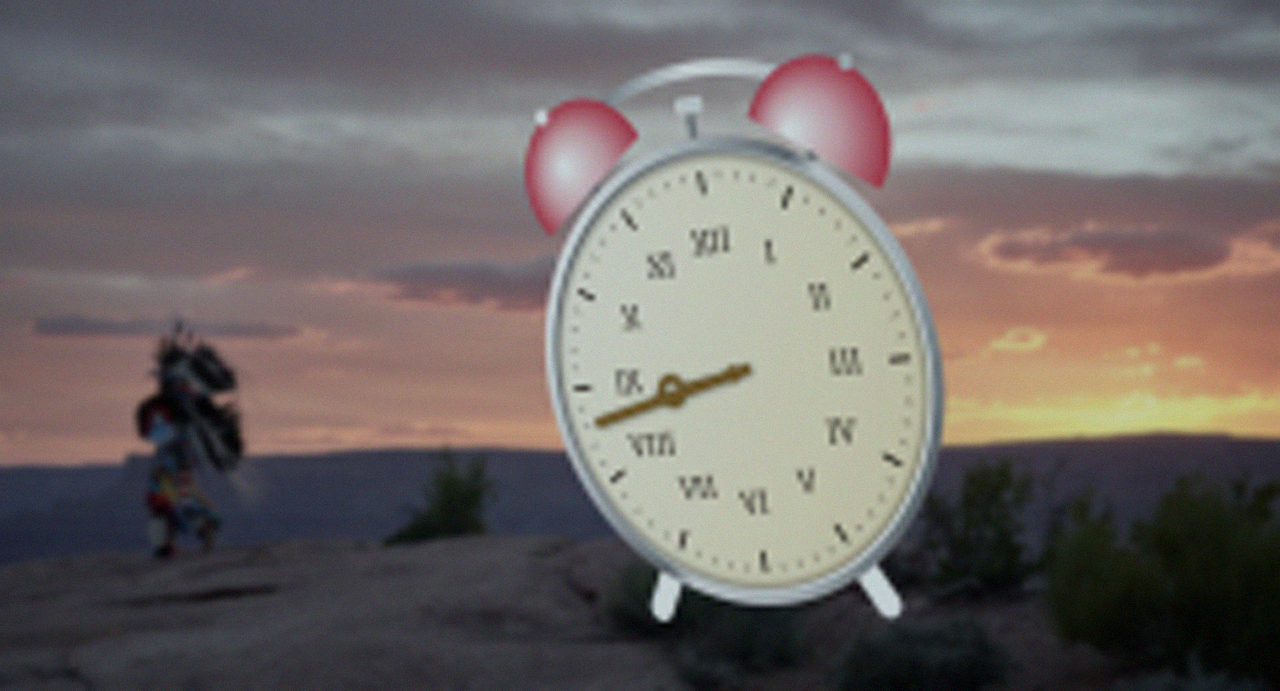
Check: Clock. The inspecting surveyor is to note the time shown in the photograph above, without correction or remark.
8:43
